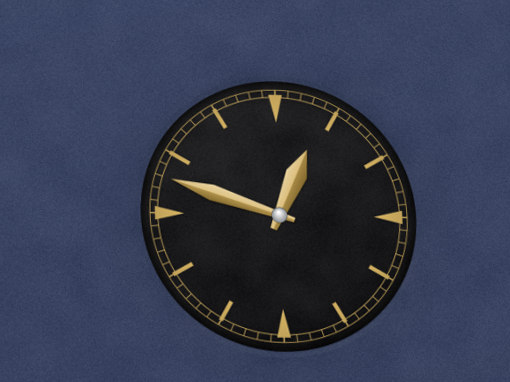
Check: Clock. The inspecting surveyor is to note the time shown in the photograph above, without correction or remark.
12:48
